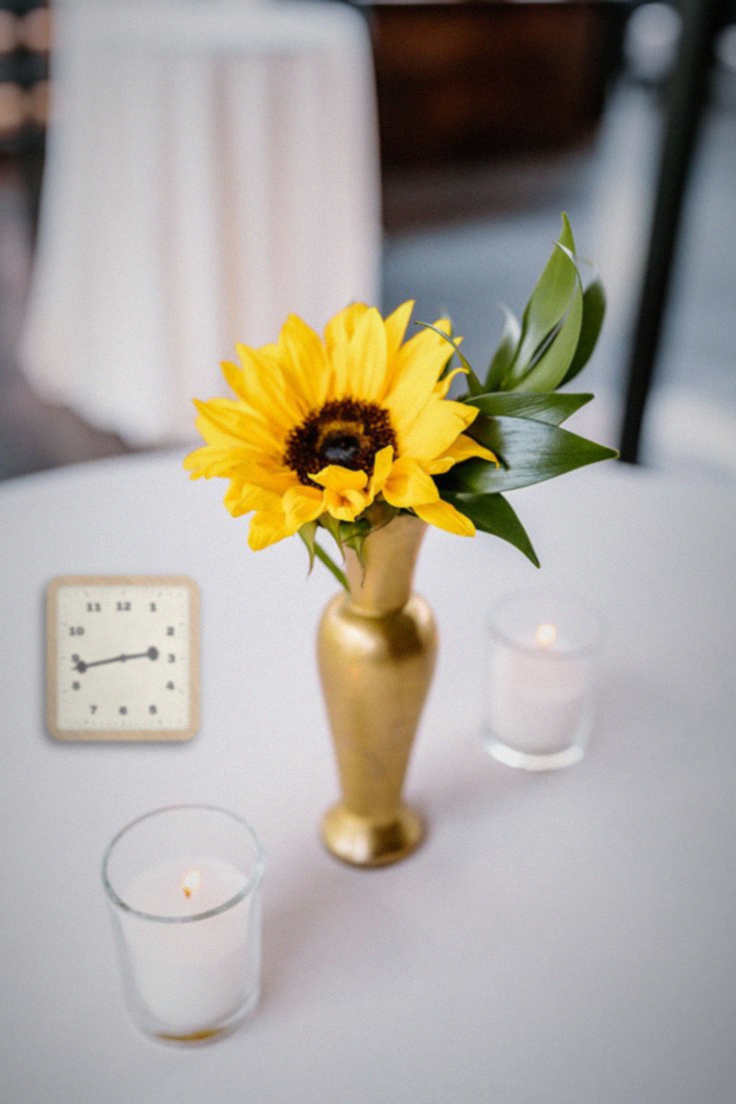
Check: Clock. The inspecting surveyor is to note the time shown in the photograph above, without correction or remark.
2:43
